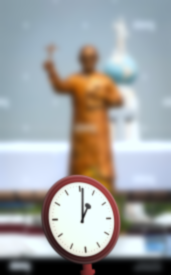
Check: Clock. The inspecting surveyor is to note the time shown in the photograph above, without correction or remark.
1:01
